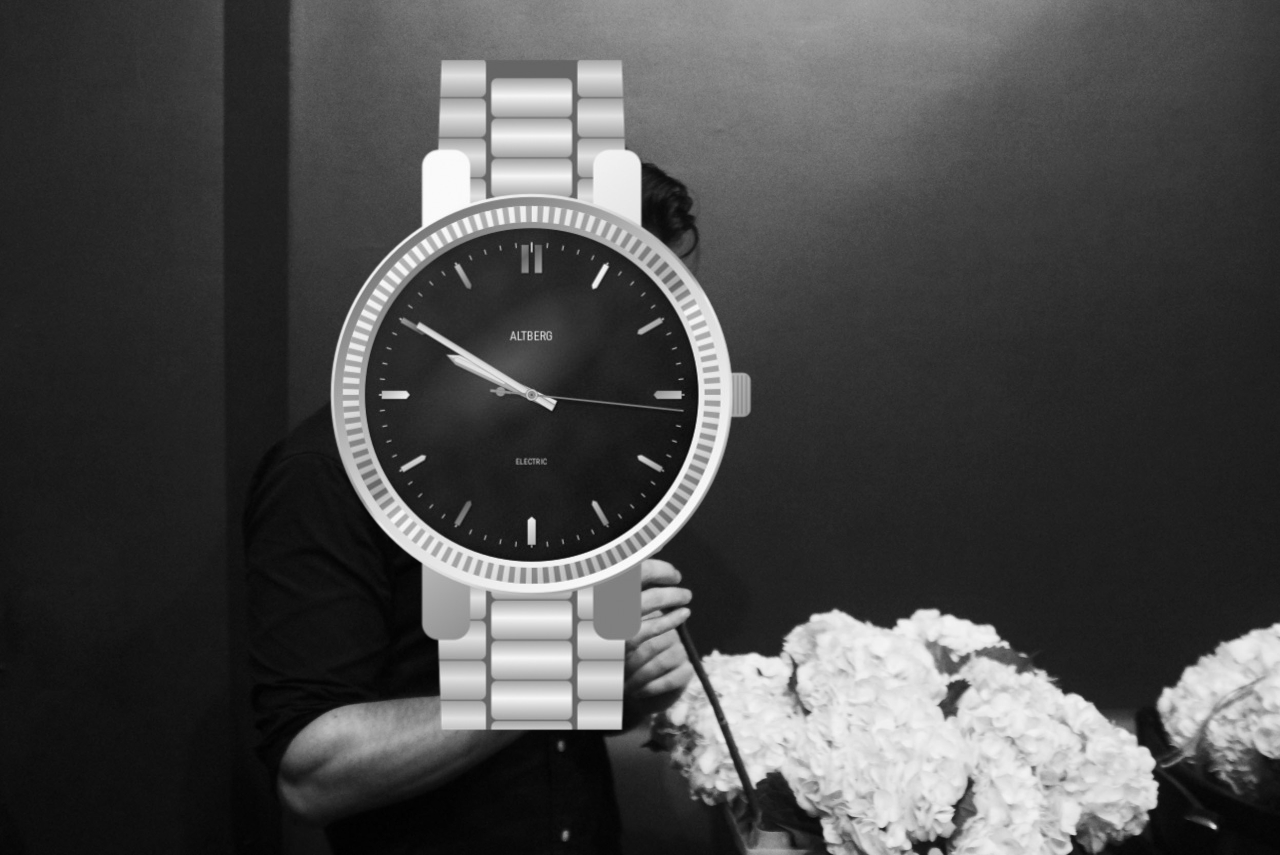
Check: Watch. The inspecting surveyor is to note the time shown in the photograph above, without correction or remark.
9:50:16
